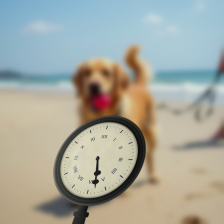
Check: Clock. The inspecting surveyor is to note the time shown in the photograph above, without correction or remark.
5:28
